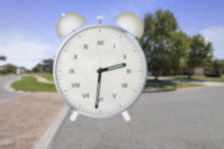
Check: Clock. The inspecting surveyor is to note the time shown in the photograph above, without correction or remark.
2:31
